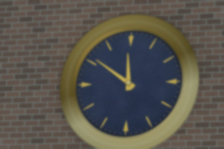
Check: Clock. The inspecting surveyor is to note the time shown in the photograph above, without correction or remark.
11:51
